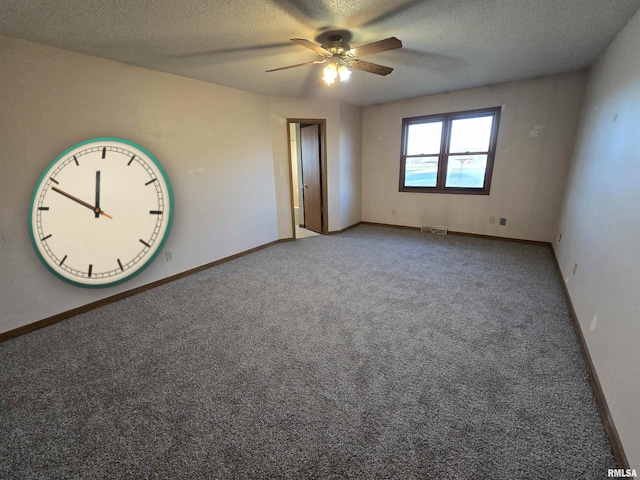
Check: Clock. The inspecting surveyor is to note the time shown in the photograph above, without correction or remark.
11:48:49
